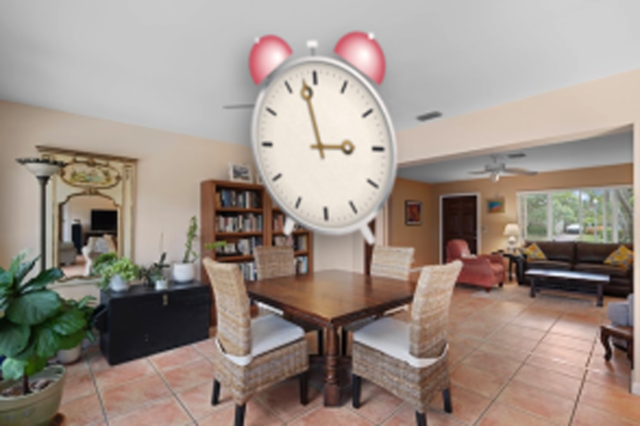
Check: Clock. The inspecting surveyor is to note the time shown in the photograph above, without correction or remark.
2:58
